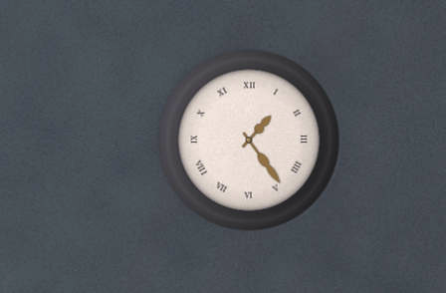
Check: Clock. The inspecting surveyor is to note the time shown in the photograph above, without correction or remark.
1:24
